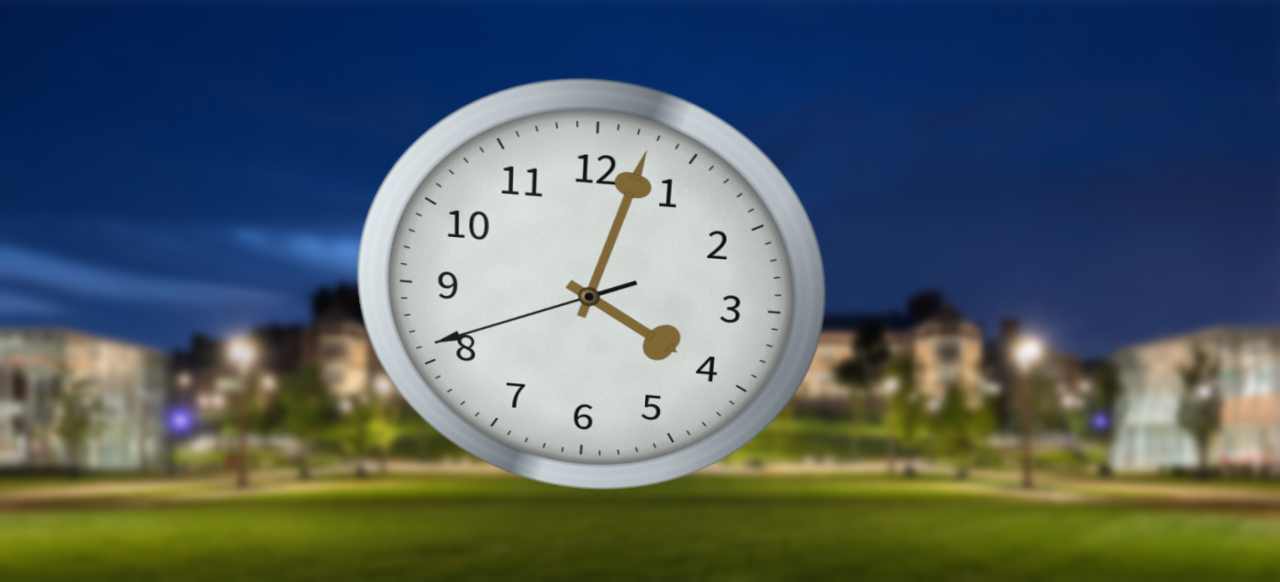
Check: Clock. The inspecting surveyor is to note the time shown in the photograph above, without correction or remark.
4:02:41
